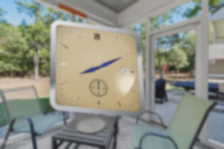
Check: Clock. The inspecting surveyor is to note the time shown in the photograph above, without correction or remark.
8:10
